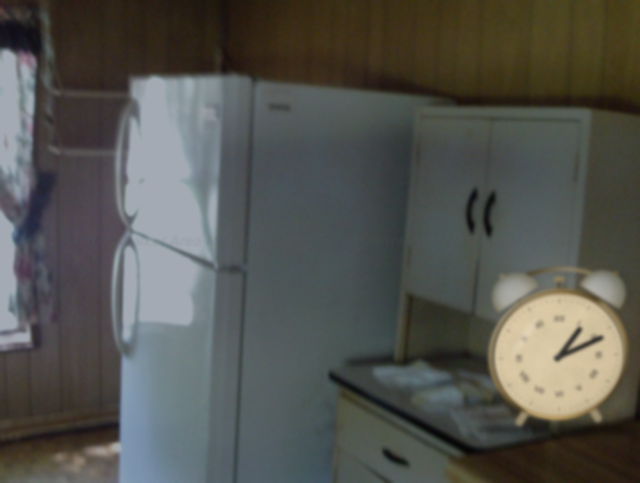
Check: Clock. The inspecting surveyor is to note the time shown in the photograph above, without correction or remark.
1:11
